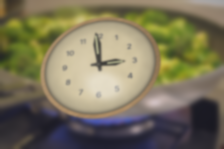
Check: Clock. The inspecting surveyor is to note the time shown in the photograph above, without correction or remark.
2:59
